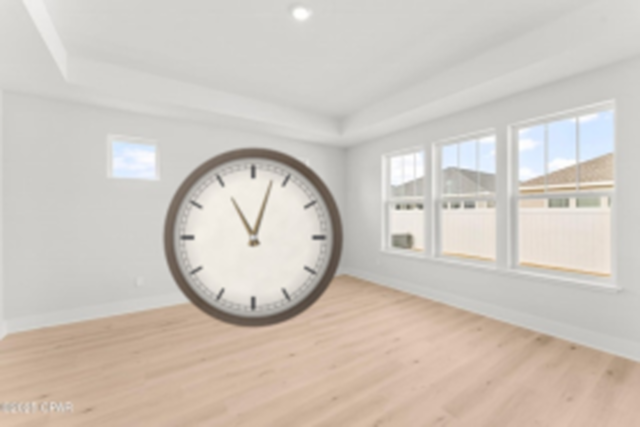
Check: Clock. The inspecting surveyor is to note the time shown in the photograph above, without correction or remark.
11:03
